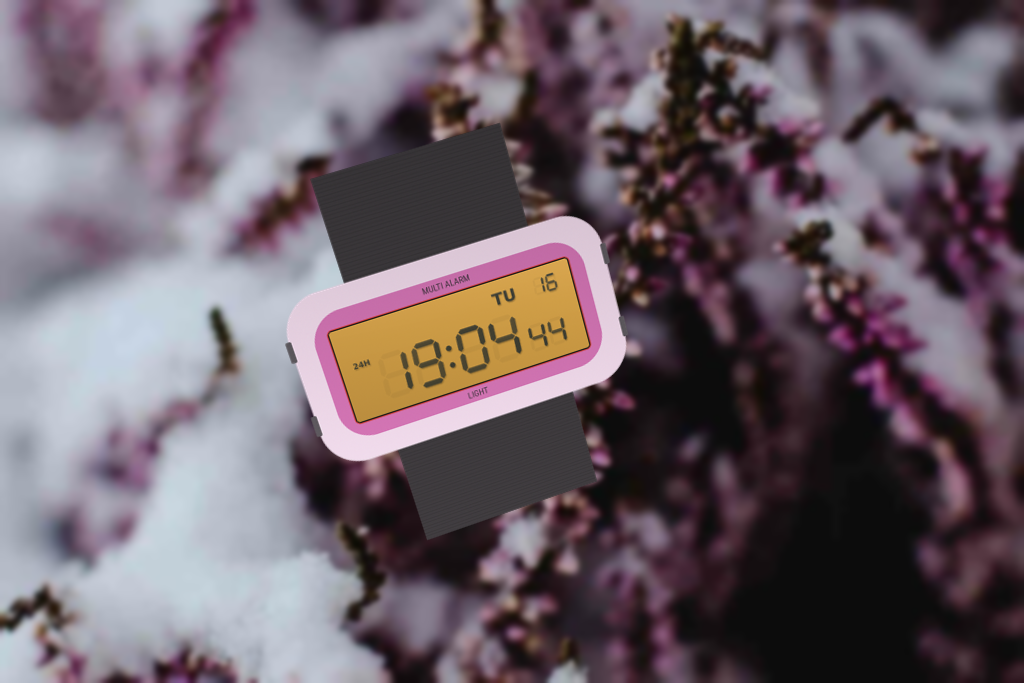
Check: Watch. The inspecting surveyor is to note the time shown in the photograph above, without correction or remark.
19:04:44
